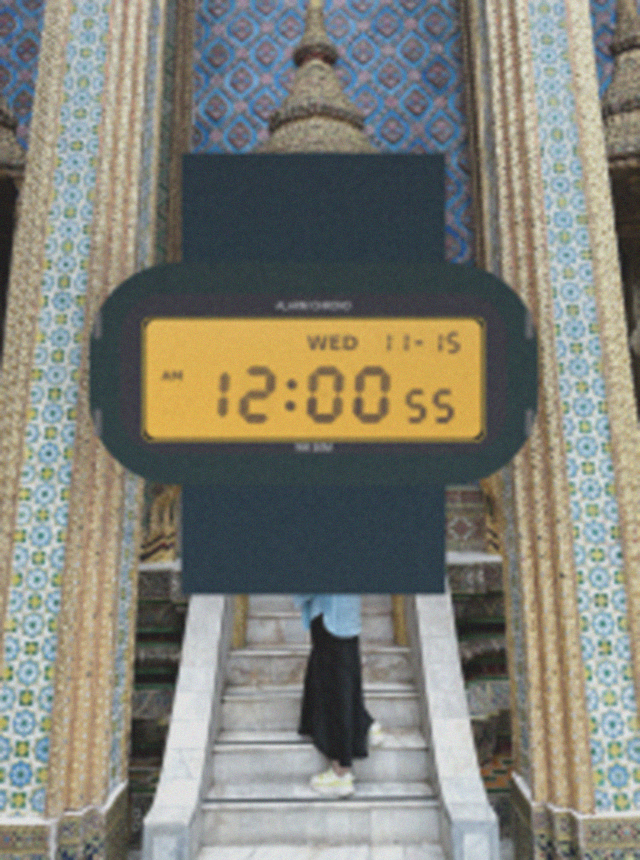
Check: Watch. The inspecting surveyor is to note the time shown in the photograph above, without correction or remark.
12:00:55
